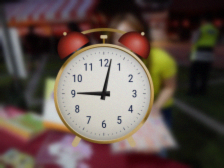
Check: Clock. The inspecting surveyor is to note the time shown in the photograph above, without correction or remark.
9:02
